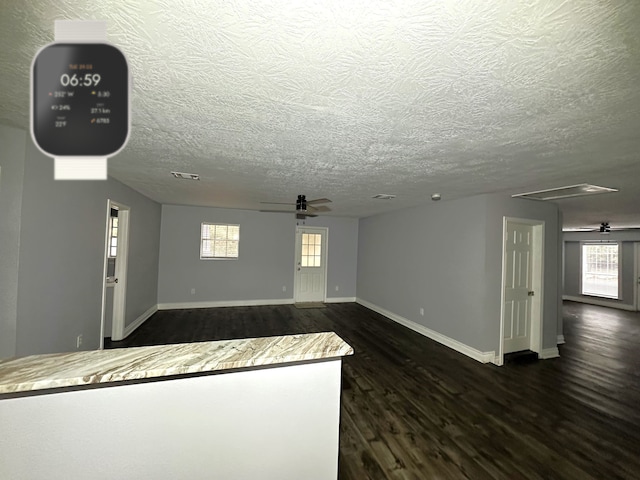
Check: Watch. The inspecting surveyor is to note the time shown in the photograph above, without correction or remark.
6:59
